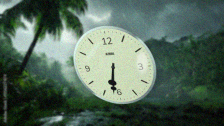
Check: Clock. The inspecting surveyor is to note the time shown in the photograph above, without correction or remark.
6:32
